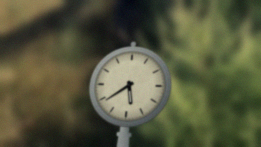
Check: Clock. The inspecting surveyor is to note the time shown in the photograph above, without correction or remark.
5:39
